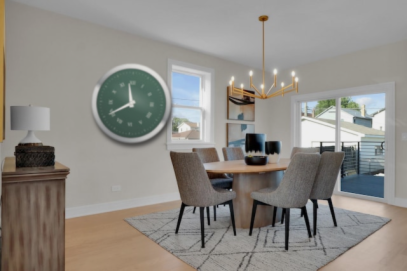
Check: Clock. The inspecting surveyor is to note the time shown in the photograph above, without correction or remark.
11:40
